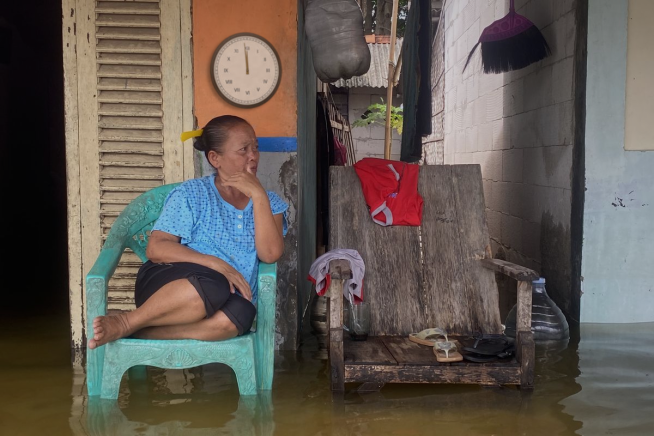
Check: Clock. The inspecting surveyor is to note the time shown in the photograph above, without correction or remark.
11:59
